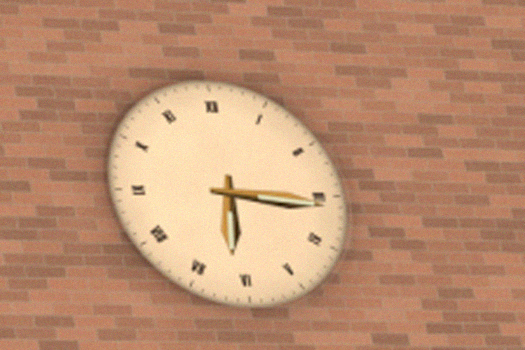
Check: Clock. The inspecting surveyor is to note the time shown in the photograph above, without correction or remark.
6:16
